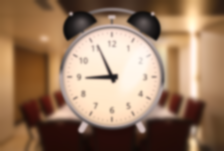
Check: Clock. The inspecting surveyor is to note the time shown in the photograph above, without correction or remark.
8:56
